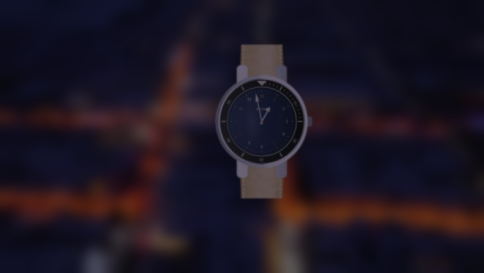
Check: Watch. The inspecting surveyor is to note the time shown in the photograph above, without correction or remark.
12:58
